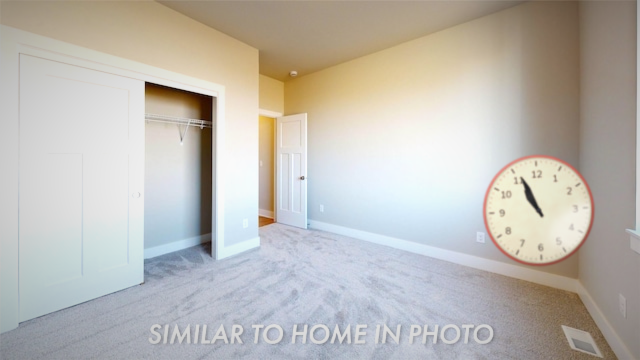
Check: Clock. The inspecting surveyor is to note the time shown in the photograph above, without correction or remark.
10:56
